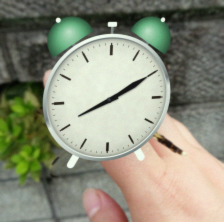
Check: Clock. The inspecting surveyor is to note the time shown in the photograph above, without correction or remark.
8:10
